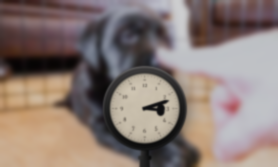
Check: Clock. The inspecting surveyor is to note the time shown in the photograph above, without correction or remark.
3:12
